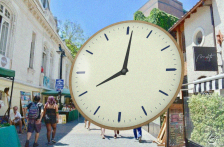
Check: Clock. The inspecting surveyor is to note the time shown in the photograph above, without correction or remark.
8:01
